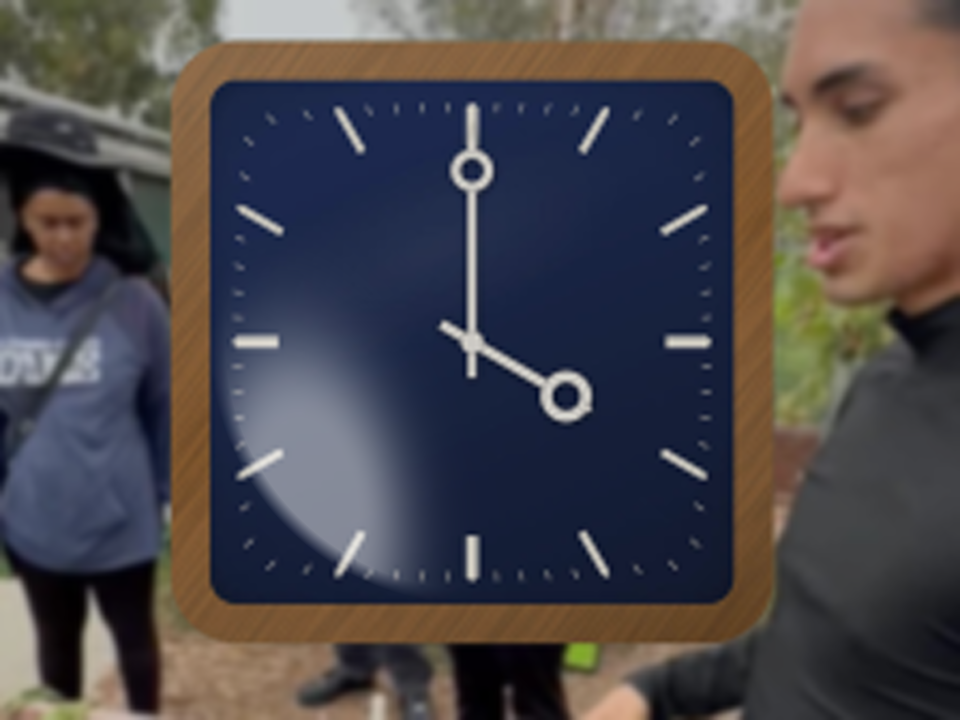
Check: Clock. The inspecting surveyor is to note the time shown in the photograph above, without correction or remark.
4:00
